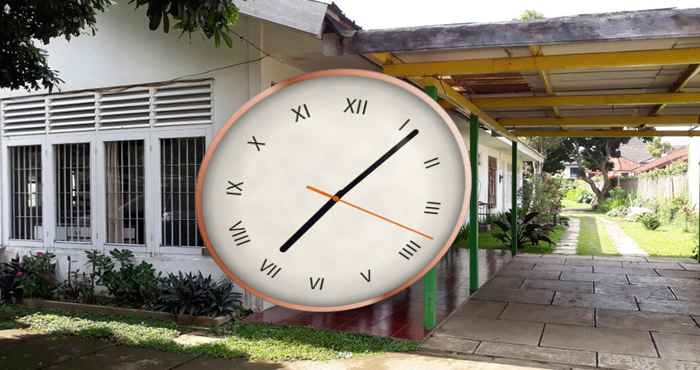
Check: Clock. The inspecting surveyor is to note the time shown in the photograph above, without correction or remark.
7:06:18
